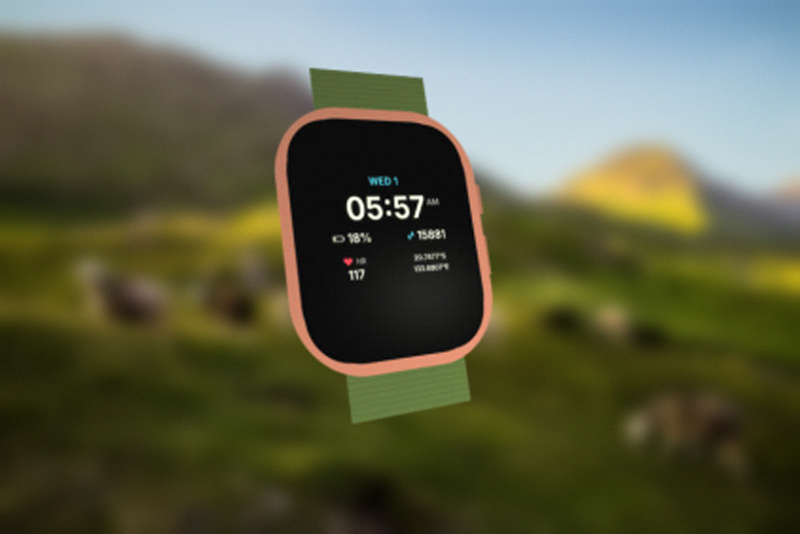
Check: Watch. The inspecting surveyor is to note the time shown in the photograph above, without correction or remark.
5:57
